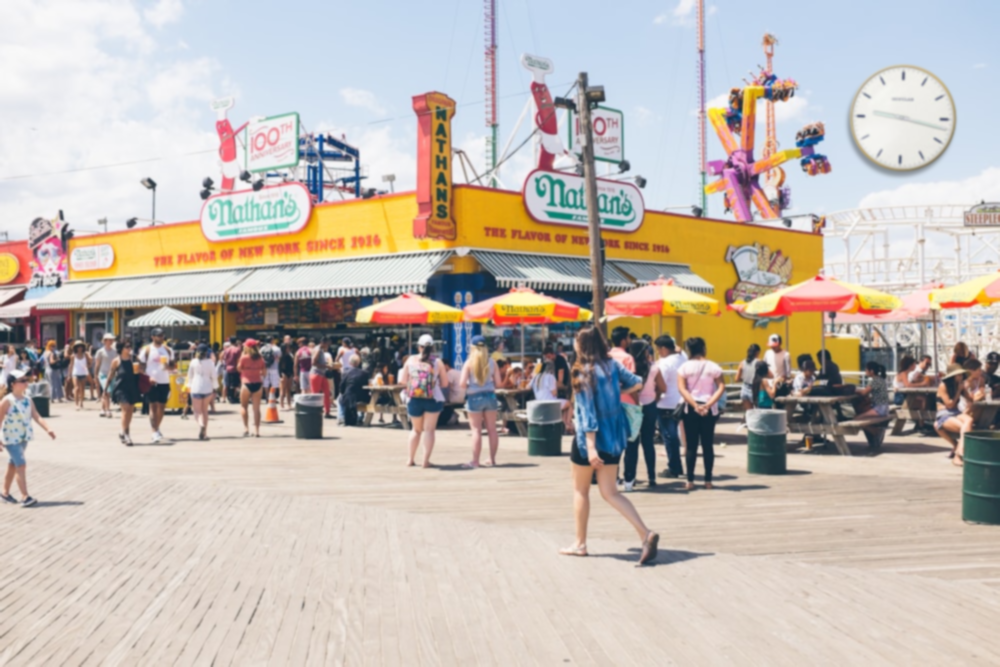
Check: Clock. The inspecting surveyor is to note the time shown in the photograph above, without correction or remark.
9:17
